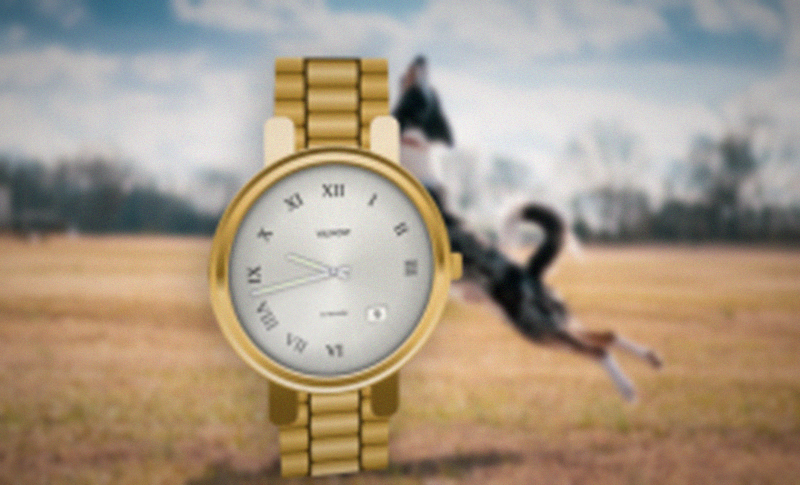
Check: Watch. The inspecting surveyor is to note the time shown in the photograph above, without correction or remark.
9:43
